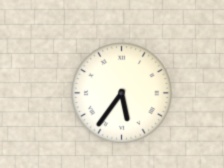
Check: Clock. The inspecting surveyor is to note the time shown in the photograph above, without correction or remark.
5:36
